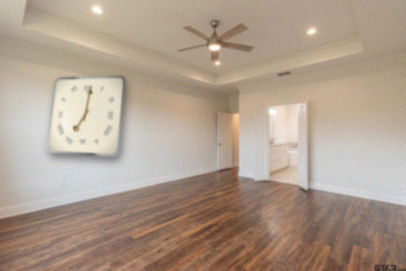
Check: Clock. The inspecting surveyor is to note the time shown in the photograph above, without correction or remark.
7:01
